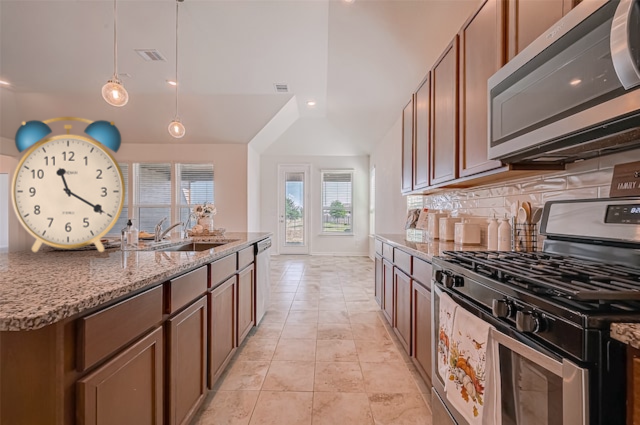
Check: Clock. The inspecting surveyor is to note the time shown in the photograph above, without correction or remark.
11:20
